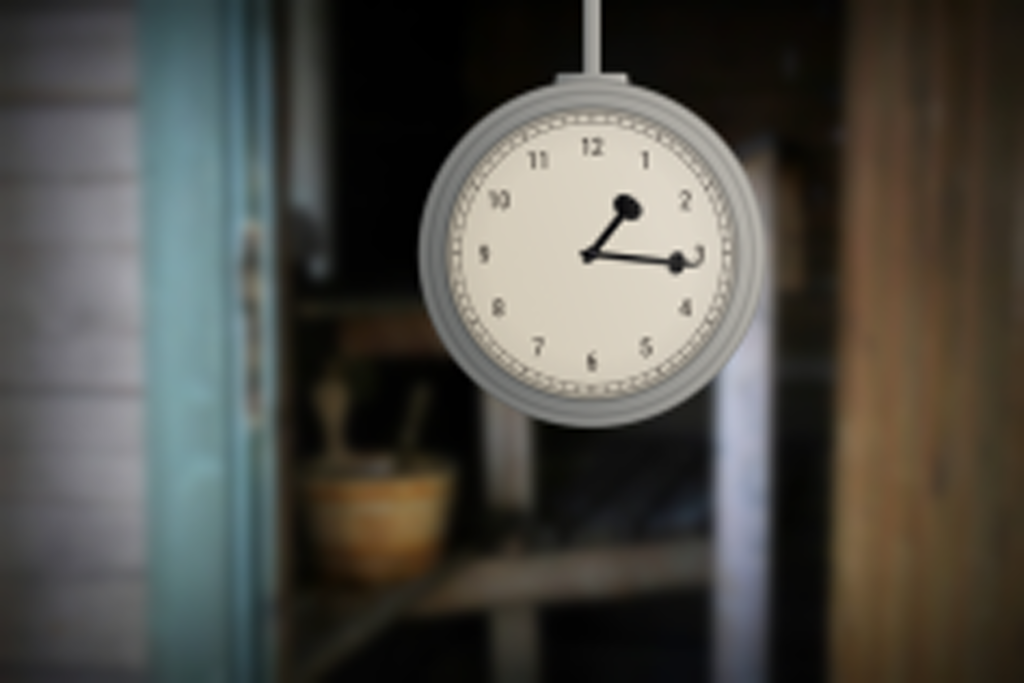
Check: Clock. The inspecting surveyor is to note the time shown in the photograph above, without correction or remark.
1:16
